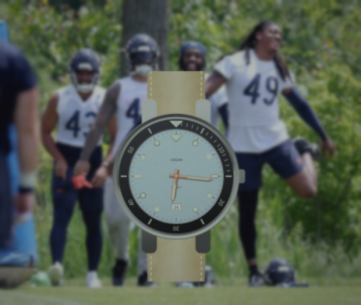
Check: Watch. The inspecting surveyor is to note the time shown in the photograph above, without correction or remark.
6:16
